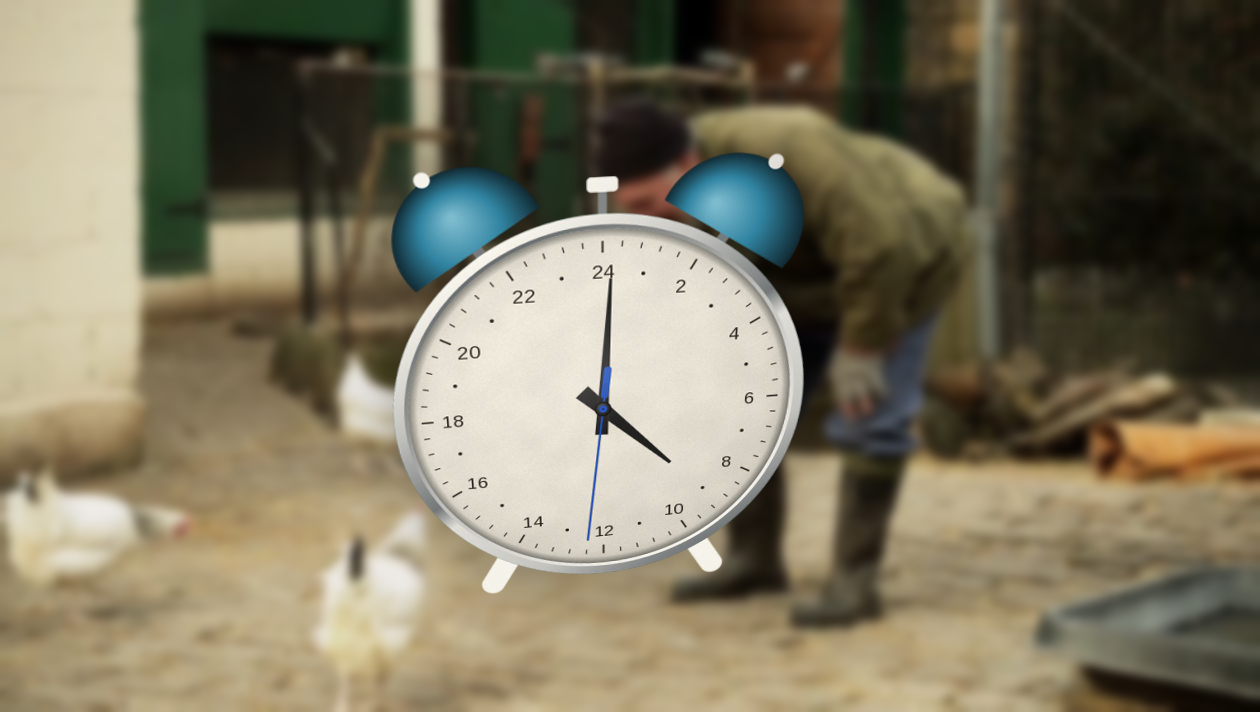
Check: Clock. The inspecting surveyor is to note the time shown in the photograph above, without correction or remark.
9:00:31
